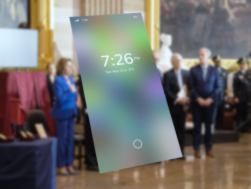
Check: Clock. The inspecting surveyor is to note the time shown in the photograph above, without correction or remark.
7:26
